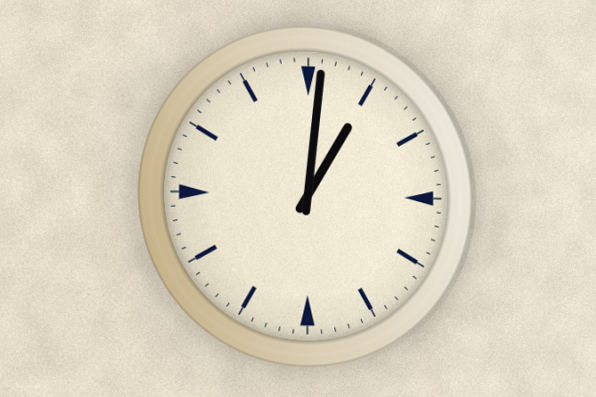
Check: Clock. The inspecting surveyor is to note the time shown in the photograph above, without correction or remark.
1:01
